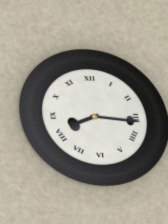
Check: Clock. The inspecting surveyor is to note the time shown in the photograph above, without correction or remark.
8:16
